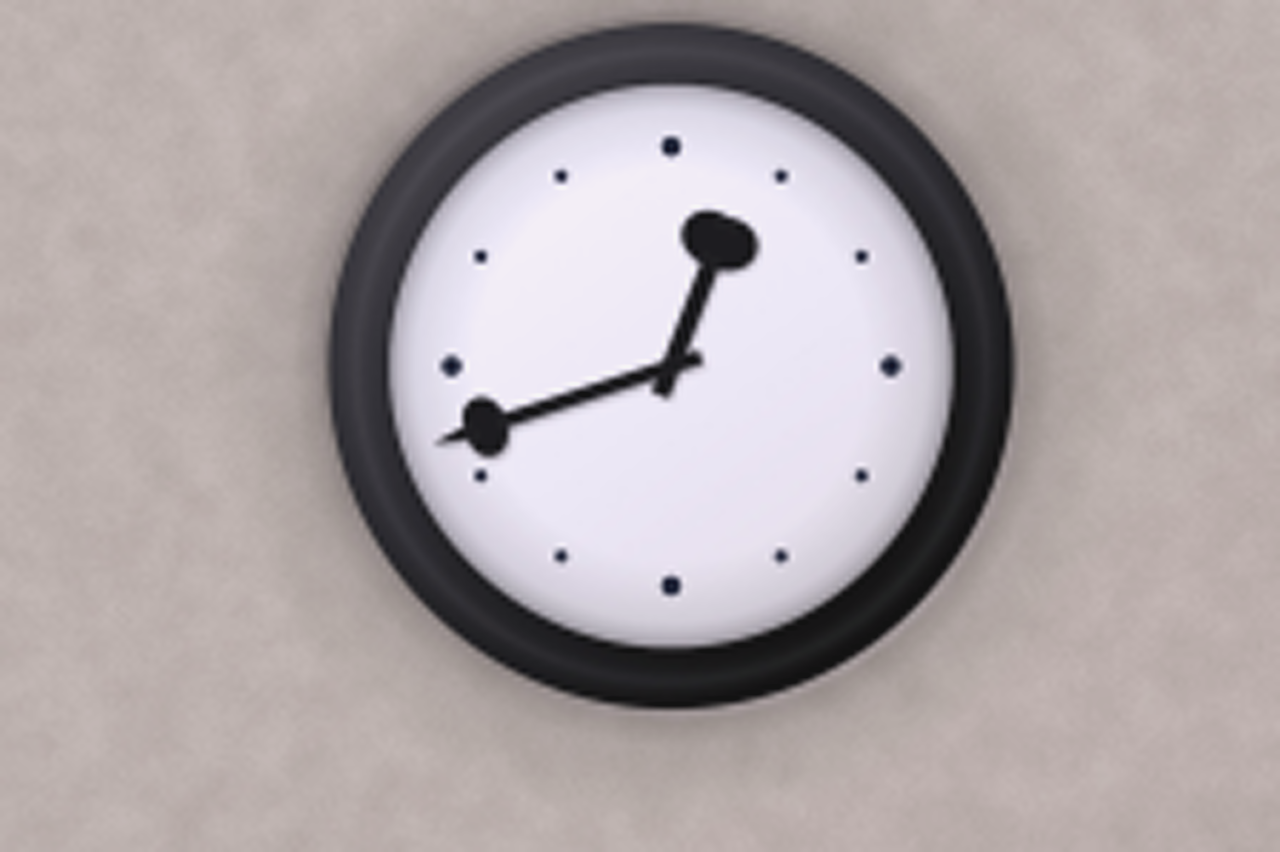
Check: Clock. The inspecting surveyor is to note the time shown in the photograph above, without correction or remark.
12:42
